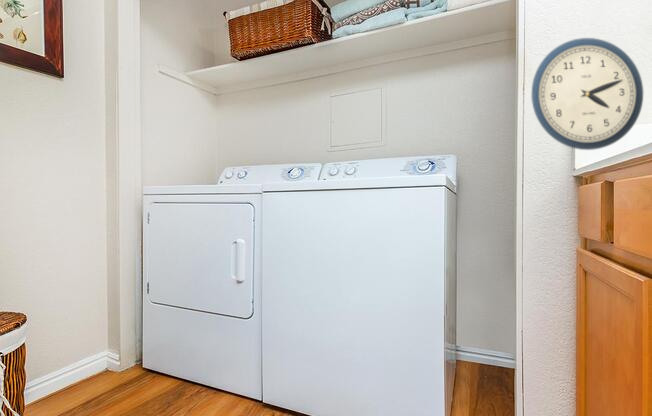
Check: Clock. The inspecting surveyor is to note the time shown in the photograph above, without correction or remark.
4:12
